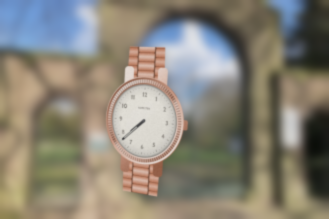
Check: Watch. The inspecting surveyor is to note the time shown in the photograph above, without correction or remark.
7:38
